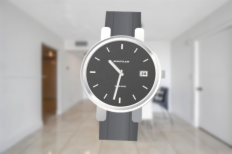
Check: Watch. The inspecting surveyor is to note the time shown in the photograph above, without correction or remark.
10:32
